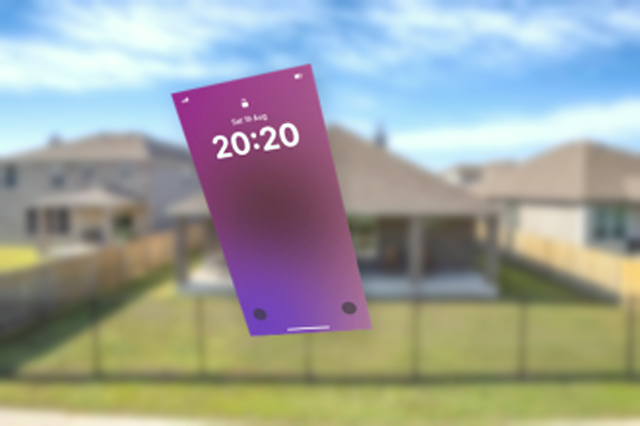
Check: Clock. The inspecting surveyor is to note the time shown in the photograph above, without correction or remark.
20:20
